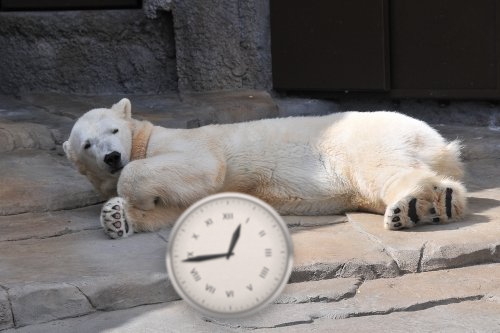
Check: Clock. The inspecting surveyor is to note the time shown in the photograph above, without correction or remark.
12:44
